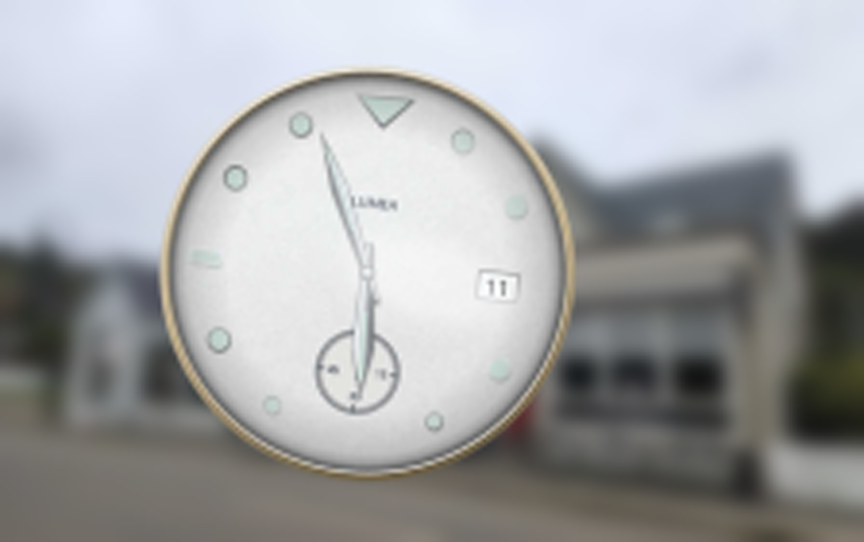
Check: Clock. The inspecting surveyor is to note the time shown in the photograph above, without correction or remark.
5:56
